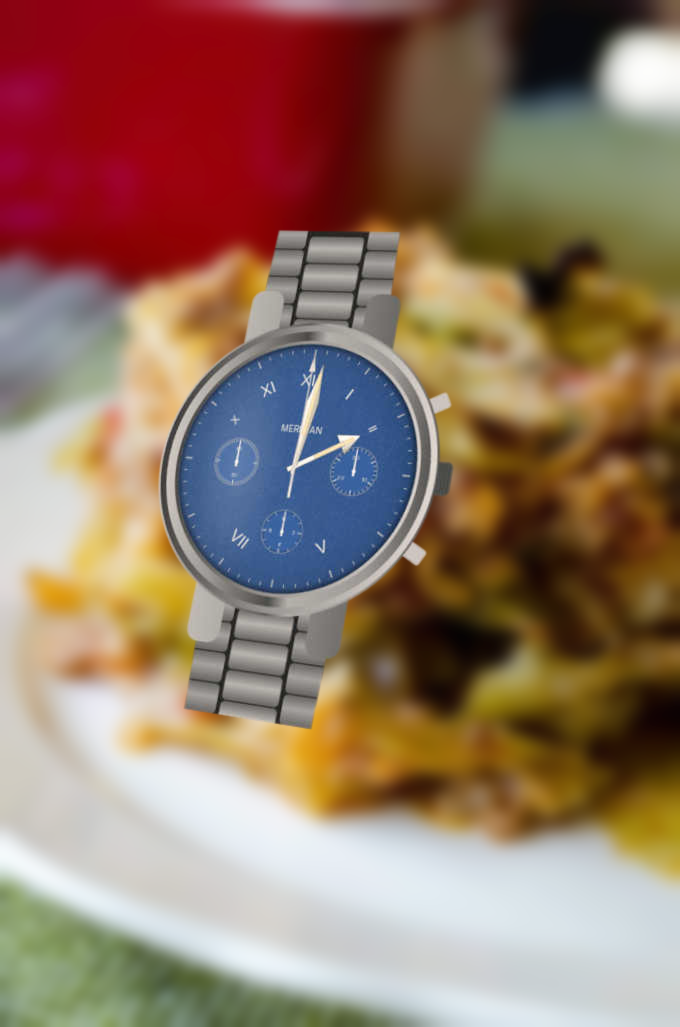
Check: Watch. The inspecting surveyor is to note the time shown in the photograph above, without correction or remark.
2:01
